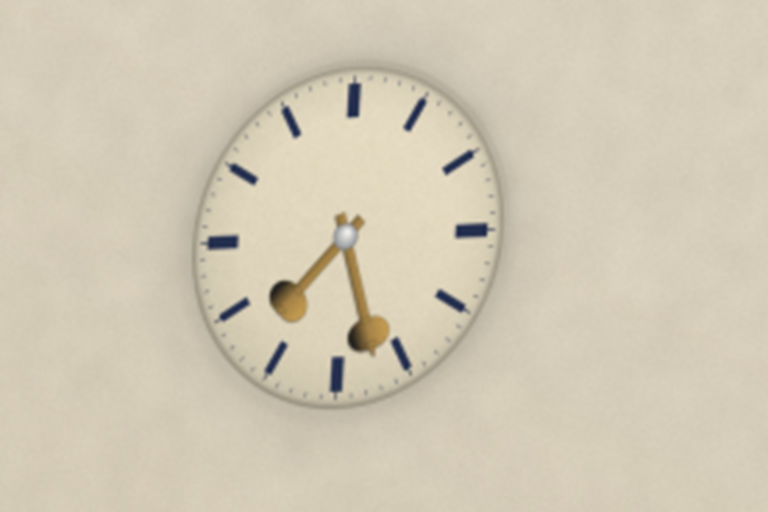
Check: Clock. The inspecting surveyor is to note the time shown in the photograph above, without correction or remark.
7:27
